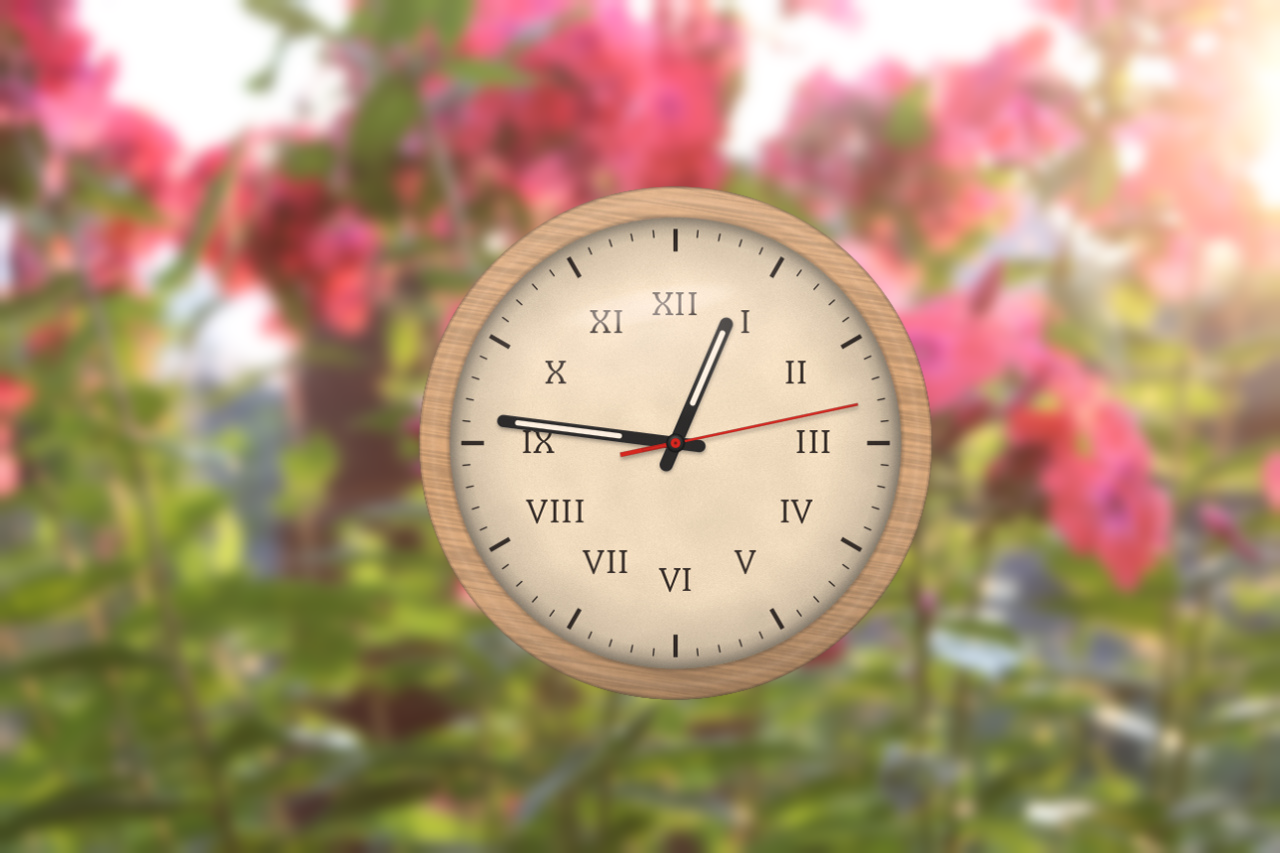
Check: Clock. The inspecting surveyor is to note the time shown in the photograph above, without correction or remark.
12:46:13
